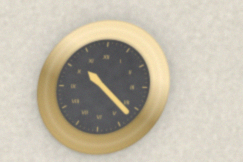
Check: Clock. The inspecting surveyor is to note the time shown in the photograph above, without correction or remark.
10:22
